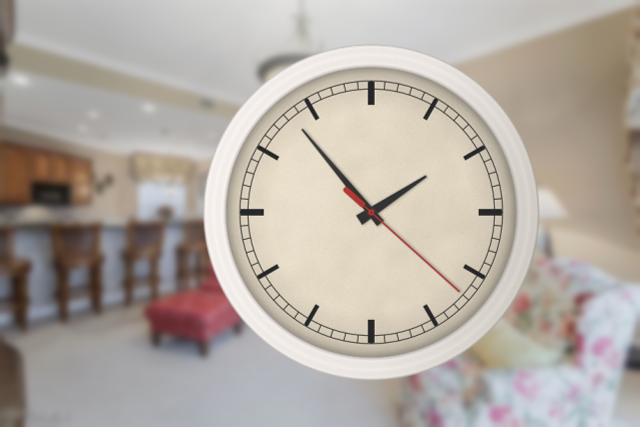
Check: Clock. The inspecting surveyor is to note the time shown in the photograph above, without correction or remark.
1:53:22
